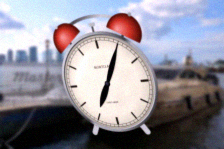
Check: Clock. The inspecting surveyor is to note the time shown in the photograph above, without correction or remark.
7:05
